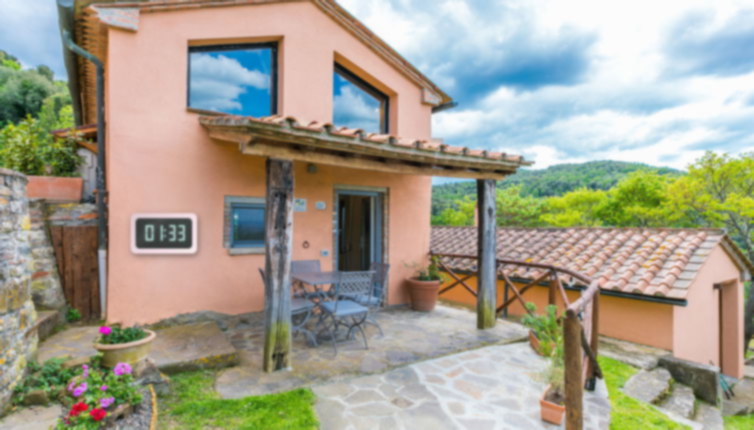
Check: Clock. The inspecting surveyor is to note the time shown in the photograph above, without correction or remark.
1:33
